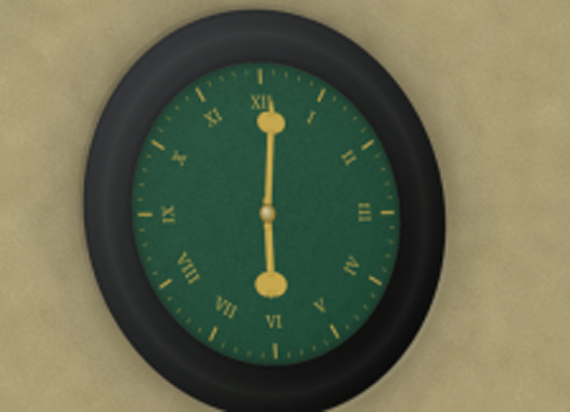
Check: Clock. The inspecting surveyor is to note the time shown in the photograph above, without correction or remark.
6:01
